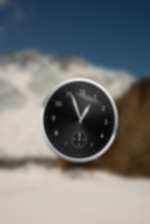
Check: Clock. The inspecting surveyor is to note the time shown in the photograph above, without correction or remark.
12:56
